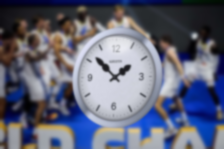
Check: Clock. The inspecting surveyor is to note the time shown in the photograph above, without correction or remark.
1:52
